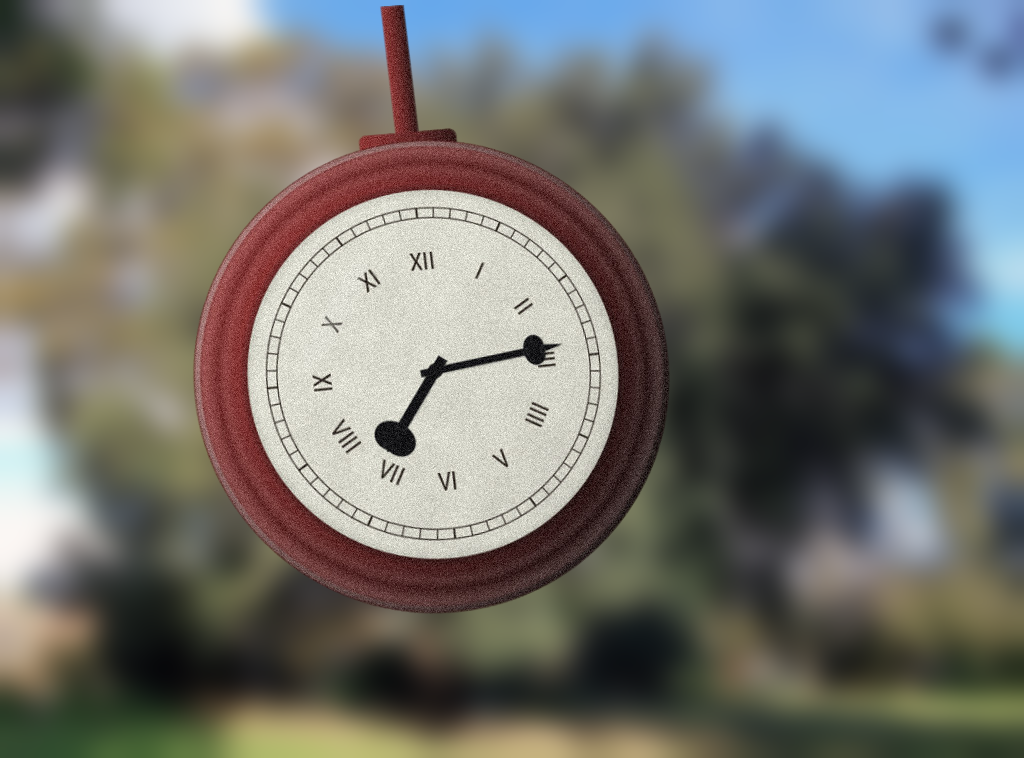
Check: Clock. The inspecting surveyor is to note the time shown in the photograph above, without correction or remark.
7:14
